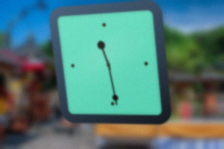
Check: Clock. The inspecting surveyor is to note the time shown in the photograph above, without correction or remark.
11:29
